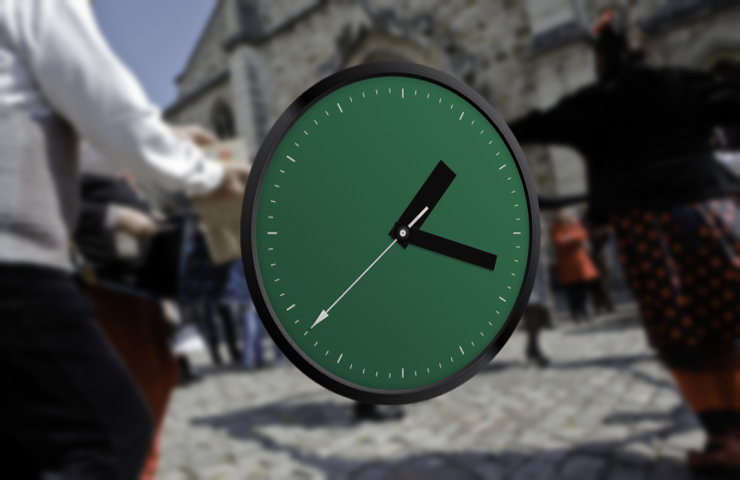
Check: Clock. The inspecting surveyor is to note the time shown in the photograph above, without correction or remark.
1:17:38
